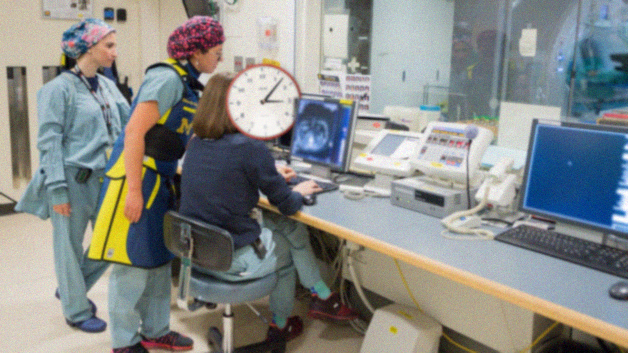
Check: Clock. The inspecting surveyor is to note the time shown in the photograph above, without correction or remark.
3:07
